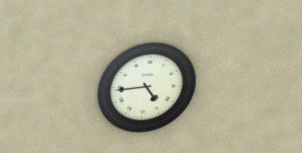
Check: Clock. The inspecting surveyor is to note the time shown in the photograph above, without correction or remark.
4:44
